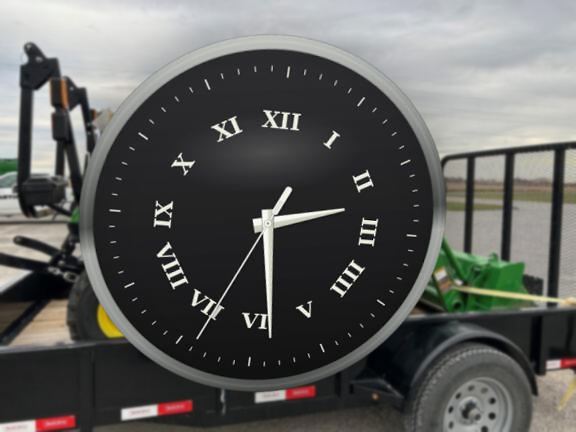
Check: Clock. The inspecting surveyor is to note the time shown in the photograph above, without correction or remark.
2:28:34
